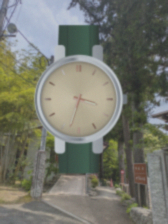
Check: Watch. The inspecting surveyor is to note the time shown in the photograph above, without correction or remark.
3:33
